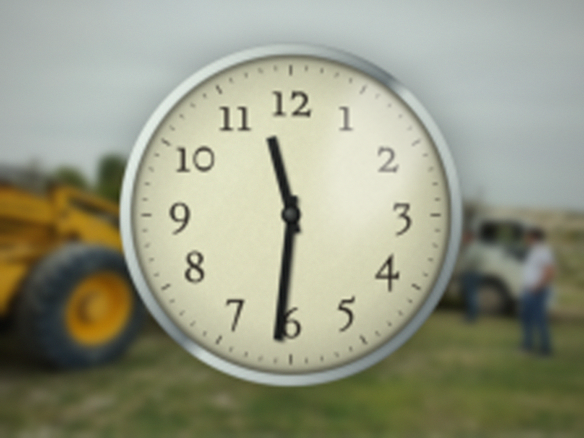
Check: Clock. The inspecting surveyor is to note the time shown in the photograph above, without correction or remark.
11:31
